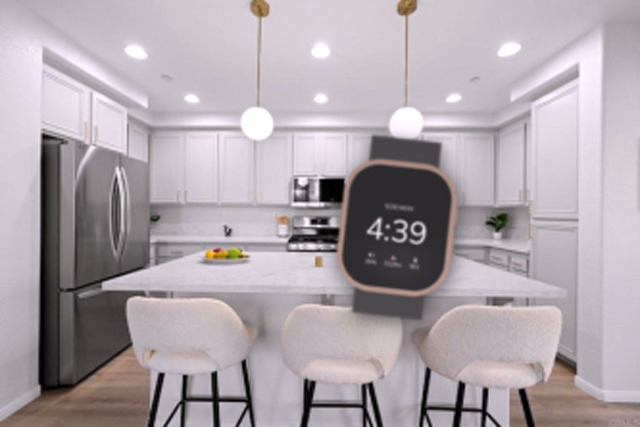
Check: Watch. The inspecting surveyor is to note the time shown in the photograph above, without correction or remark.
4:39
